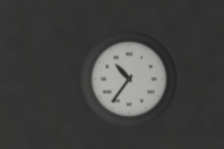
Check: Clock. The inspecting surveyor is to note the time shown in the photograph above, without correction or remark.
10:36
